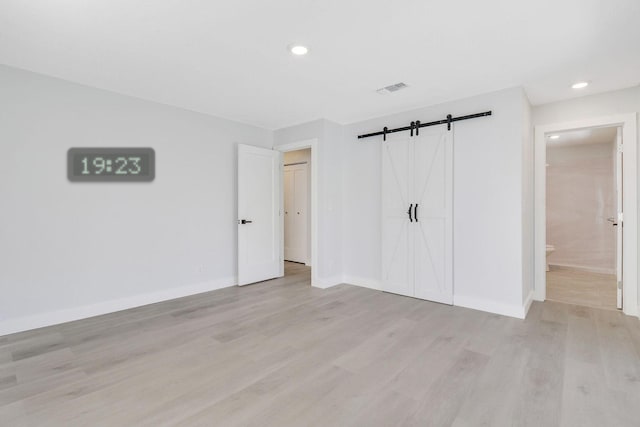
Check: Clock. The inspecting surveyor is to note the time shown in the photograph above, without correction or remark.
19:23
